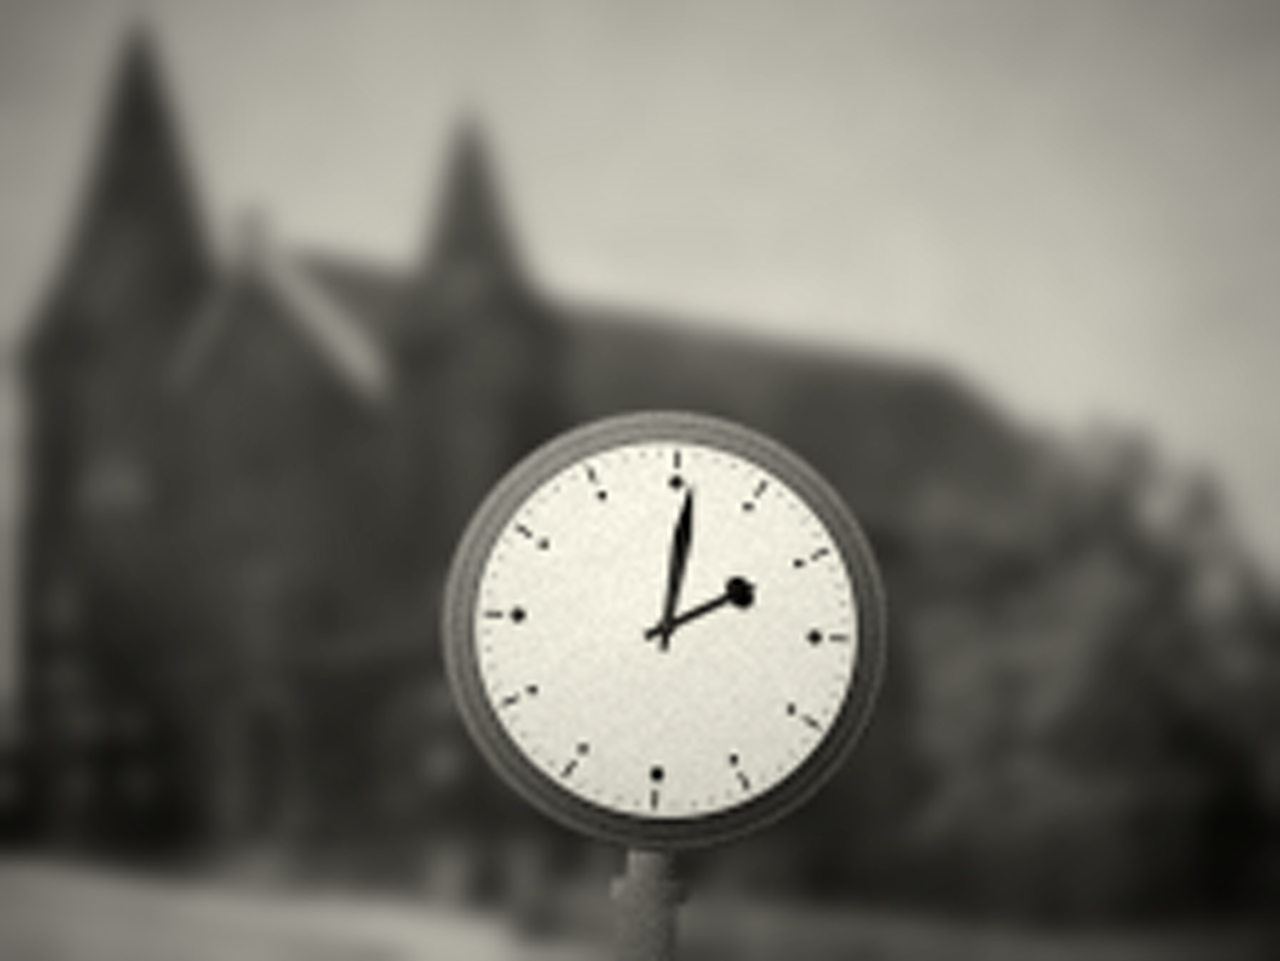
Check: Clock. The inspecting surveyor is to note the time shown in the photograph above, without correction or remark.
2:01
